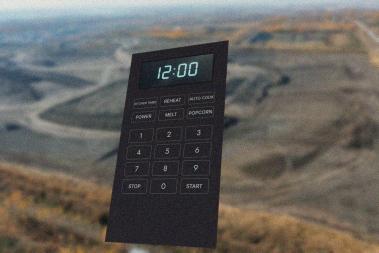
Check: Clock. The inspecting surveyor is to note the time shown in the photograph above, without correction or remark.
12:00
